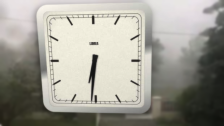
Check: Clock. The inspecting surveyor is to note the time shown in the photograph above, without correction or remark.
6:31
